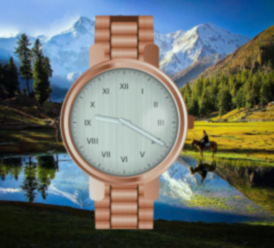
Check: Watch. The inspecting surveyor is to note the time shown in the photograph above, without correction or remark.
9:20
